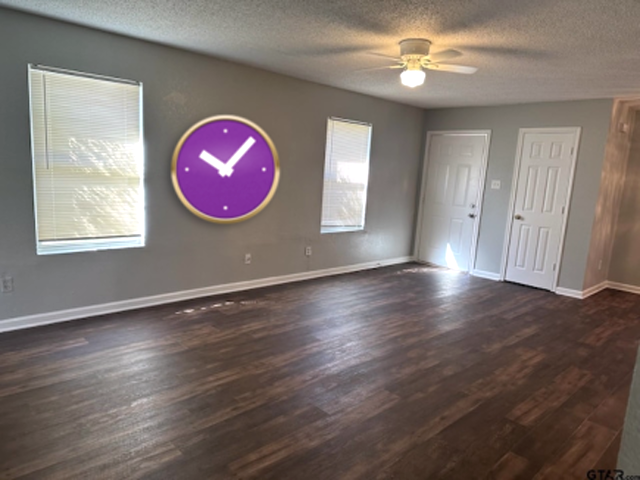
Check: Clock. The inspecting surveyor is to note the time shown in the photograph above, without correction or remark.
10:07
